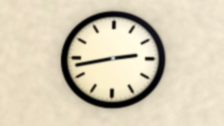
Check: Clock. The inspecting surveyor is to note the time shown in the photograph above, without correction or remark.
2:43
